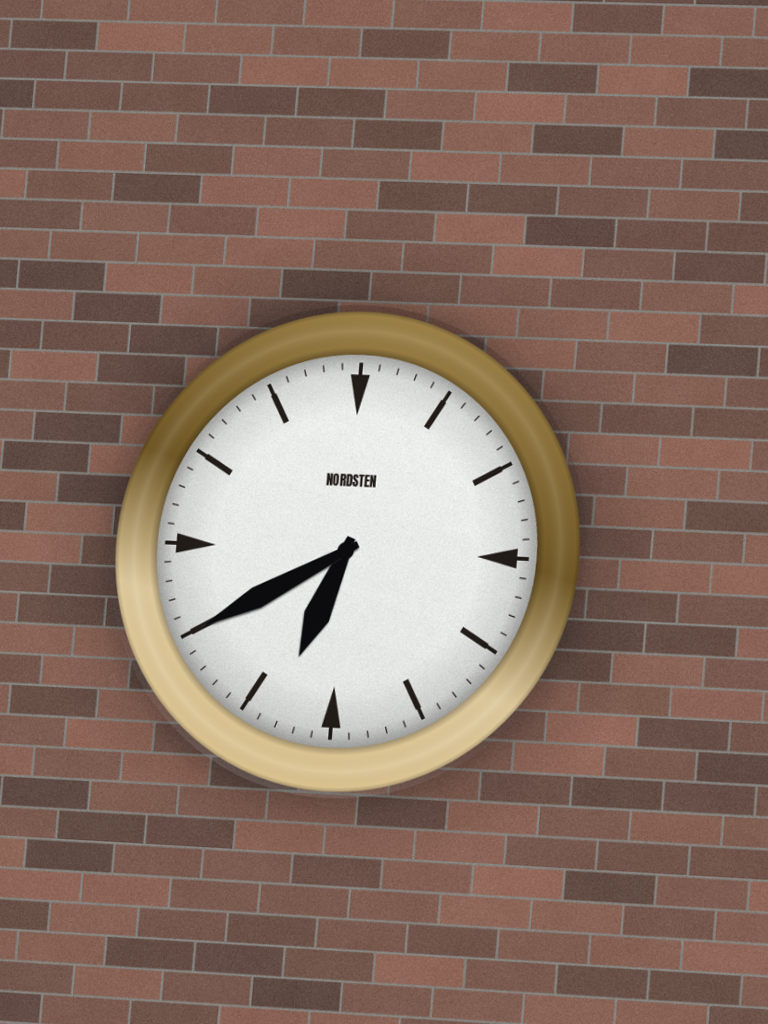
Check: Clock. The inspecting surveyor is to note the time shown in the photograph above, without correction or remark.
6:40
